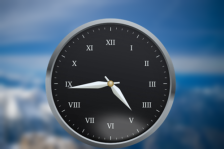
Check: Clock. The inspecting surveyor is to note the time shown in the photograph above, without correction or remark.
4:44
